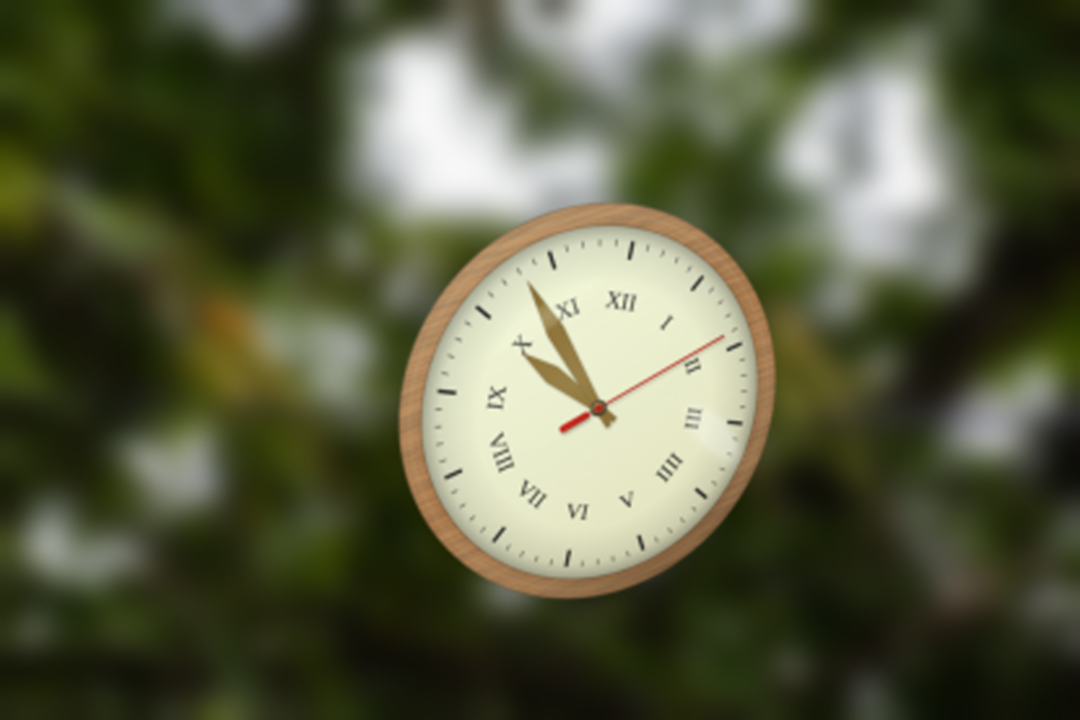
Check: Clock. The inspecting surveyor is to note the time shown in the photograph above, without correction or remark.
9:53:09
